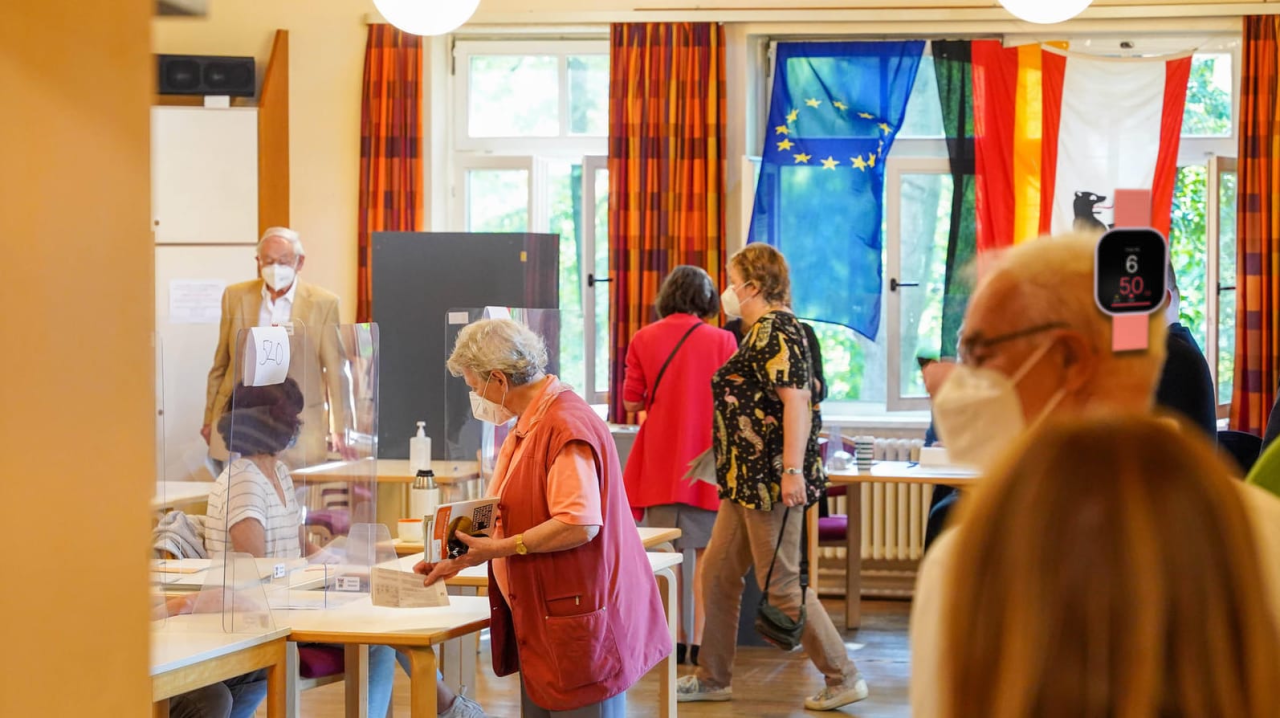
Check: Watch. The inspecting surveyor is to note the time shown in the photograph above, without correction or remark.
6:50
